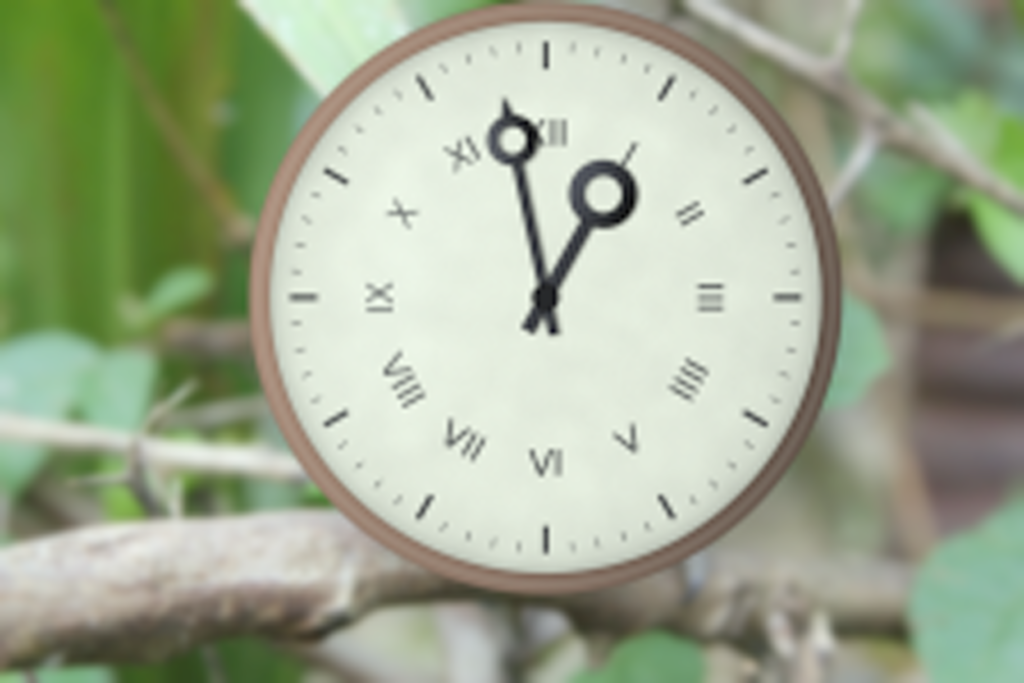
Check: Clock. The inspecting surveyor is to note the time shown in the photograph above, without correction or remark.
12:58
